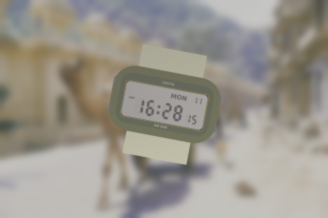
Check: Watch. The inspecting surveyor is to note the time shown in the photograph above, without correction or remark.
16:28:15
